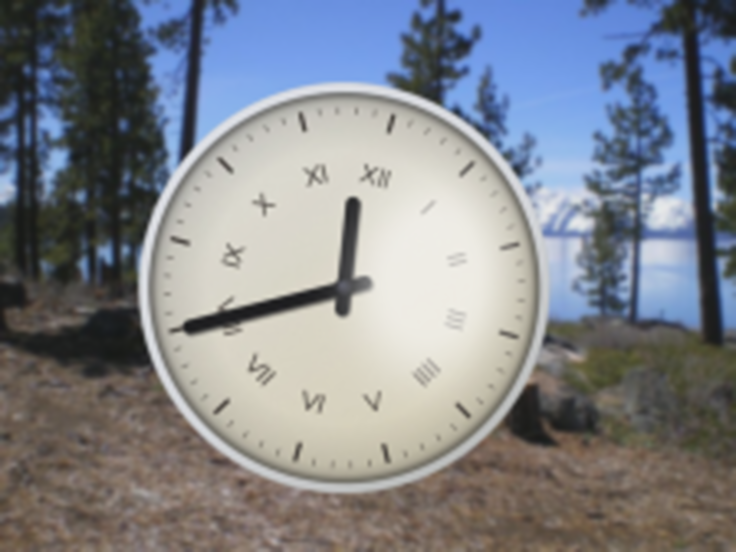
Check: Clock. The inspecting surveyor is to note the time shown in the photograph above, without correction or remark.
11:40
